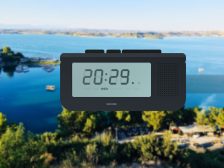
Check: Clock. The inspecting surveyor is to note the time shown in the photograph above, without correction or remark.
20:29
